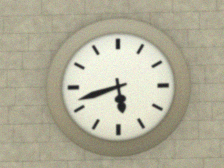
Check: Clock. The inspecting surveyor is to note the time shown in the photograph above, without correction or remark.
5:42
